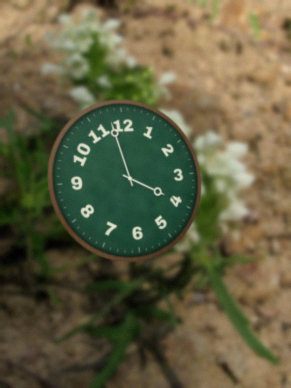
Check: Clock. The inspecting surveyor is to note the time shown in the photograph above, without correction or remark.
3:58
